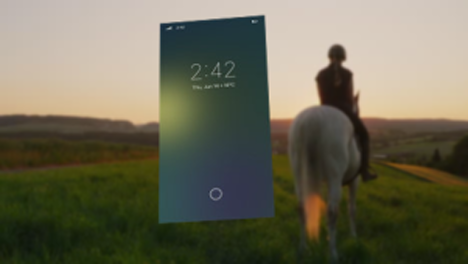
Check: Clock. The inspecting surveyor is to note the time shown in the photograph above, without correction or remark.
2:42
